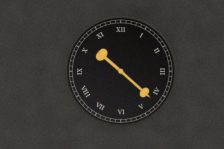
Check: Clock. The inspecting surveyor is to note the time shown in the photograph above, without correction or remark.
10:22
